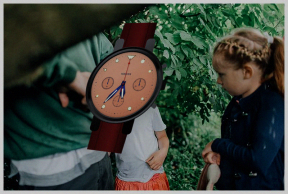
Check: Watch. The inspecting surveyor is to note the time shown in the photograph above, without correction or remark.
5:36
